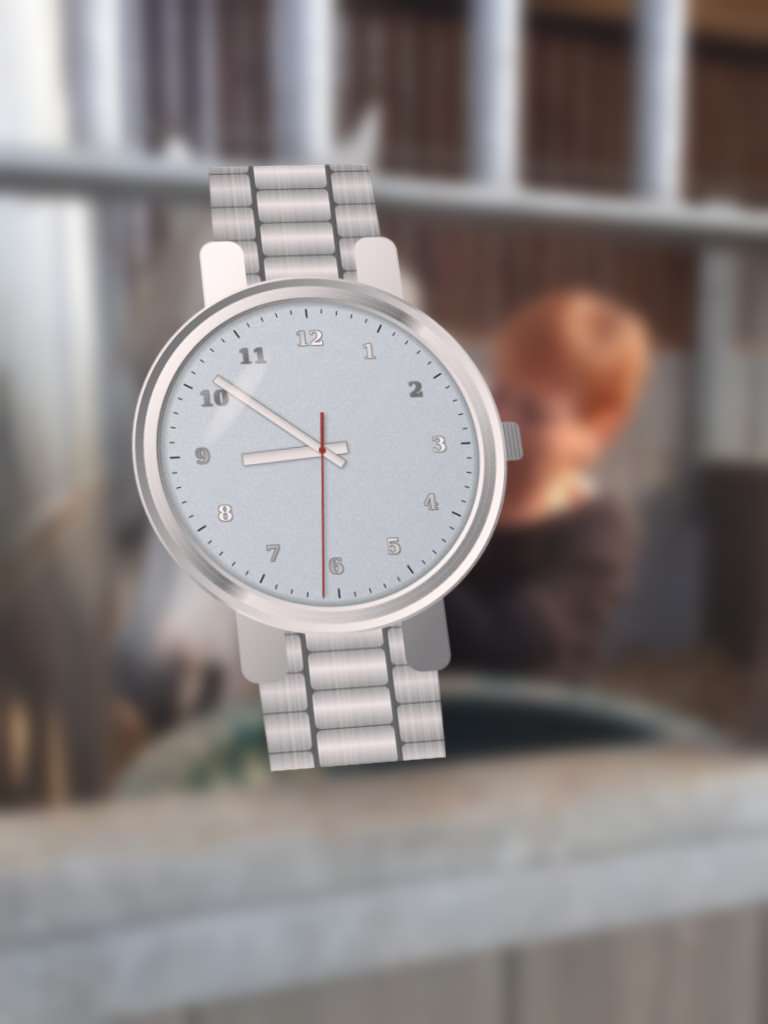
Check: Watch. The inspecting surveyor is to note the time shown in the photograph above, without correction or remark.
8:51:31
